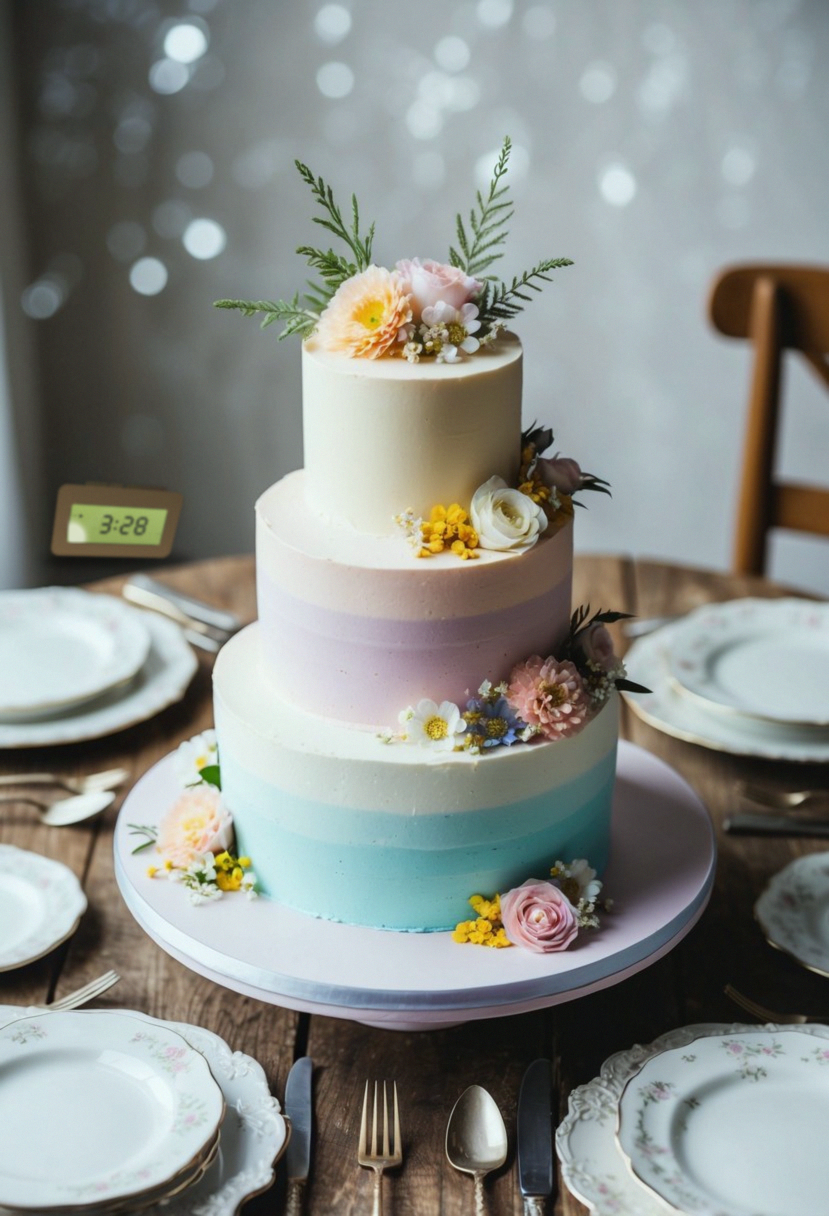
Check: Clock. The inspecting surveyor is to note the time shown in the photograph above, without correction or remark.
3:28
